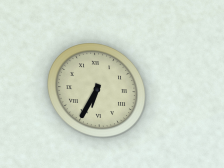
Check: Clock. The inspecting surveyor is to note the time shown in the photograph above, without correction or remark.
6:35
